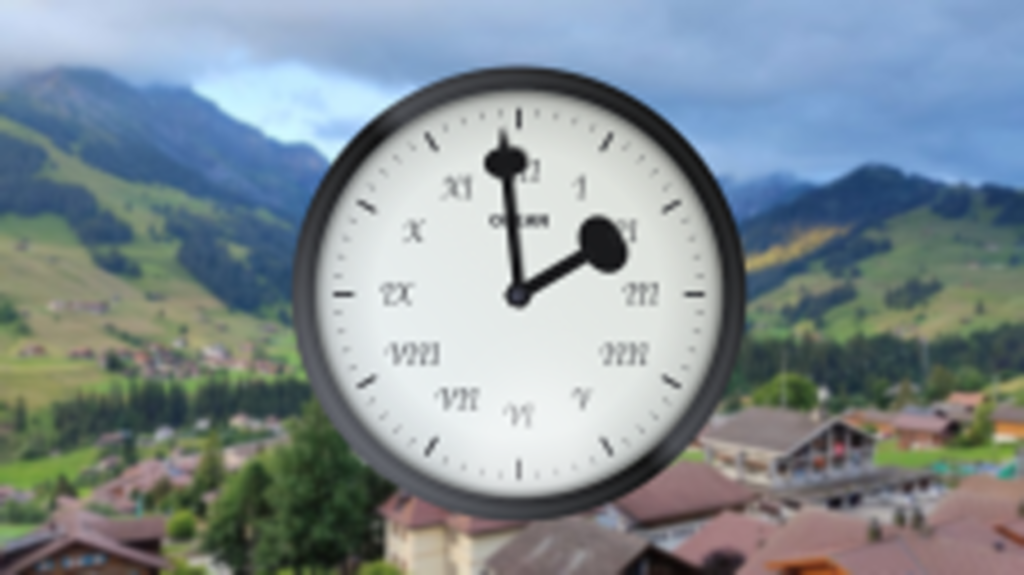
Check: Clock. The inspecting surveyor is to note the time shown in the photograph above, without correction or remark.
1:59
